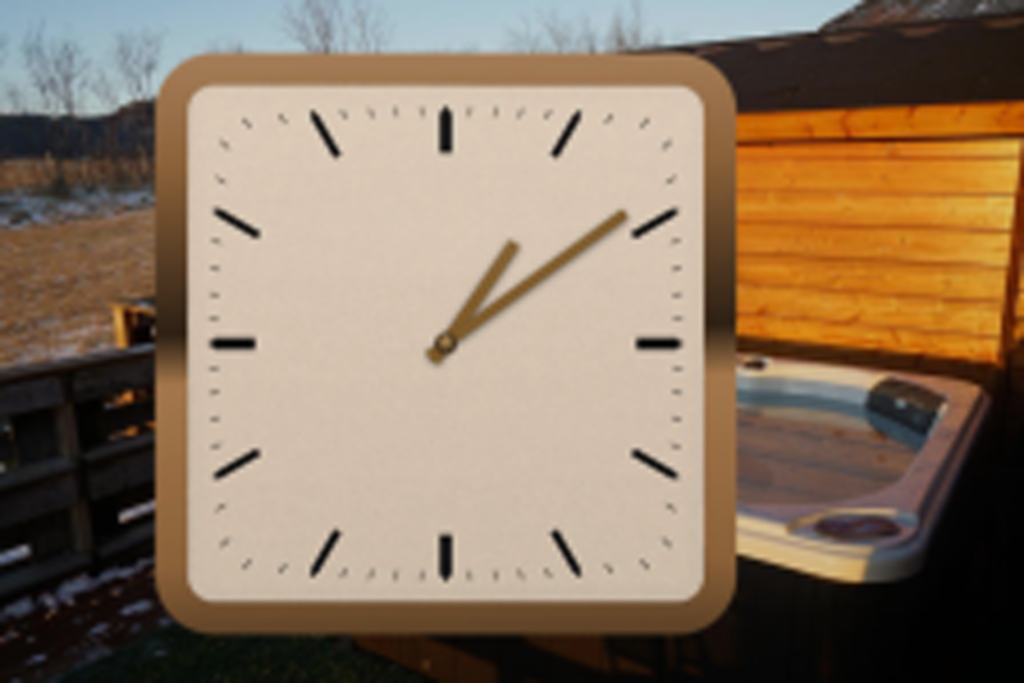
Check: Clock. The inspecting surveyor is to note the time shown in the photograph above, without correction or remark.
1:09
